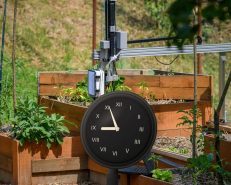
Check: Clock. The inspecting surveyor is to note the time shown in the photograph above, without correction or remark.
8:56
